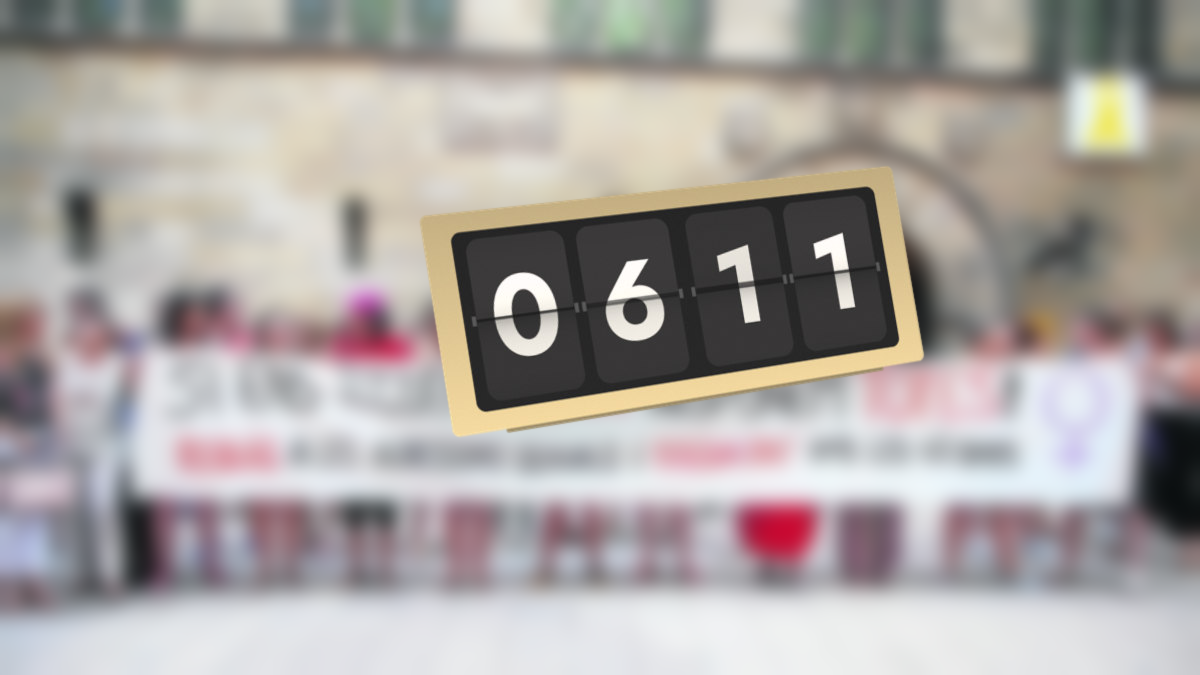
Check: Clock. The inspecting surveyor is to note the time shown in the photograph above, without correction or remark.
6:11
